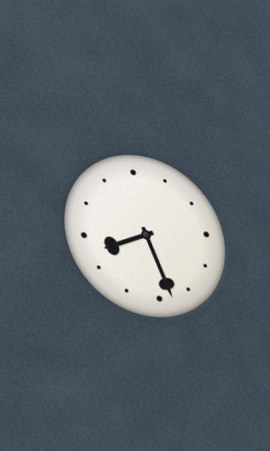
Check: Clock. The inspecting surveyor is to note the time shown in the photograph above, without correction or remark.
8:28
